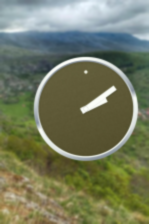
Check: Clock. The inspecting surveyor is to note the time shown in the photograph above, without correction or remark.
2:09
